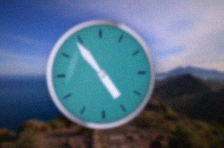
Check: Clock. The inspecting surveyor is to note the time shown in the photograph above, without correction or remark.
4:54
